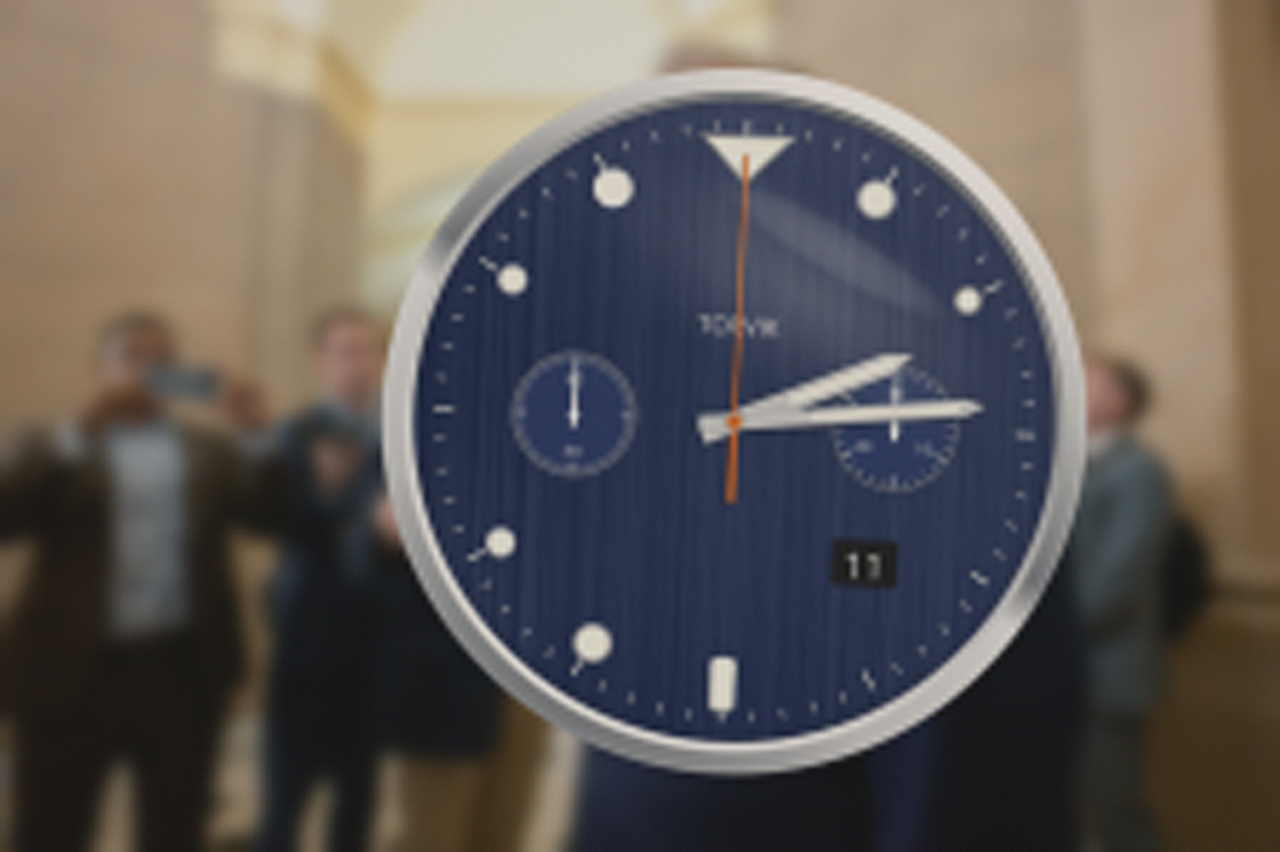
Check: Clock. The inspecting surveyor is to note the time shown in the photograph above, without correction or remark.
2:14
